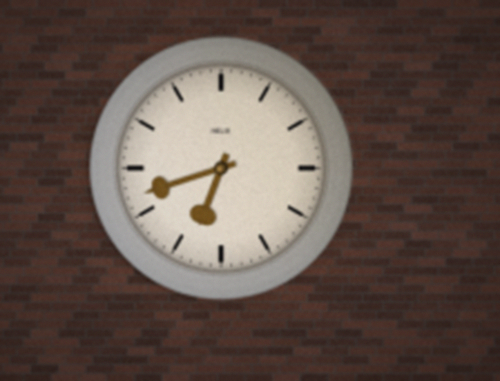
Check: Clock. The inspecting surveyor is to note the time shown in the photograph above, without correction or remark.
6:42
